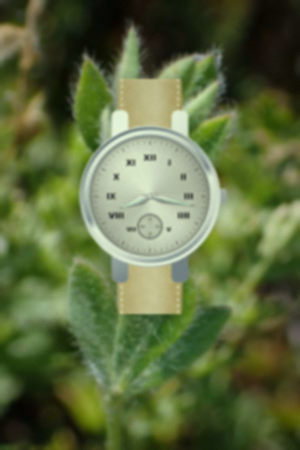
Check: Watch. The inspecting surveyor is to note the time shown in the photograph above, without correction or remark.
8:17
